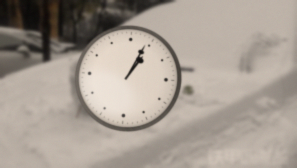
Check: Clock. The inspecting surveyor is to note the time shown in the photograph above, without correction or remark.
1:04
